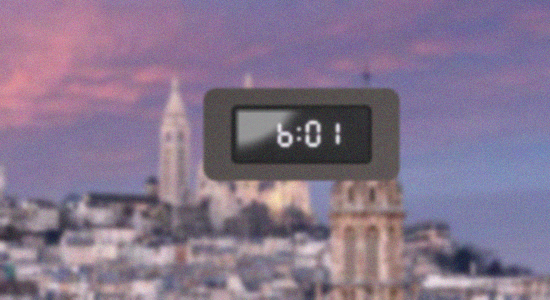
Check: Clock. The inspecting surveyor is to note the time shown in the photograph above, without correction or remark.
6:01
